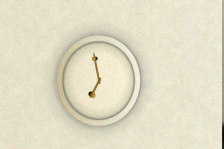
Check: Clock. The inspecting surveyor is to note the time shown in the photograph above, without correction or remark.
6:58
